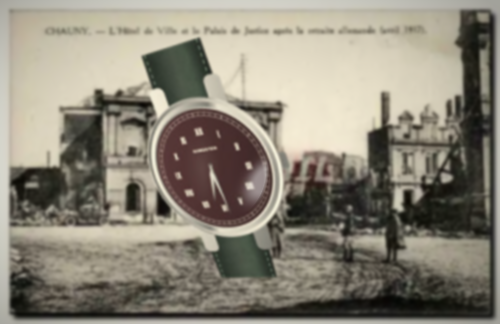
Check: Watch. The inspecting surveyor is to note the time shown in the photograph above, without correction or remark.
6:29
